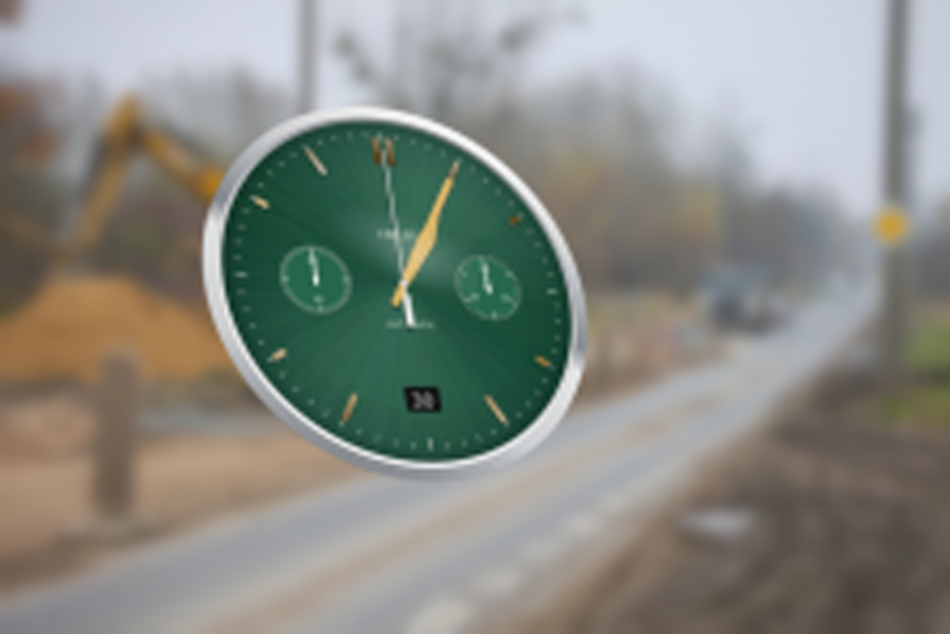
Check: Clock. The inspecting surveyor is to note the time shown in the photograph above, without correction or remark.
1:05
